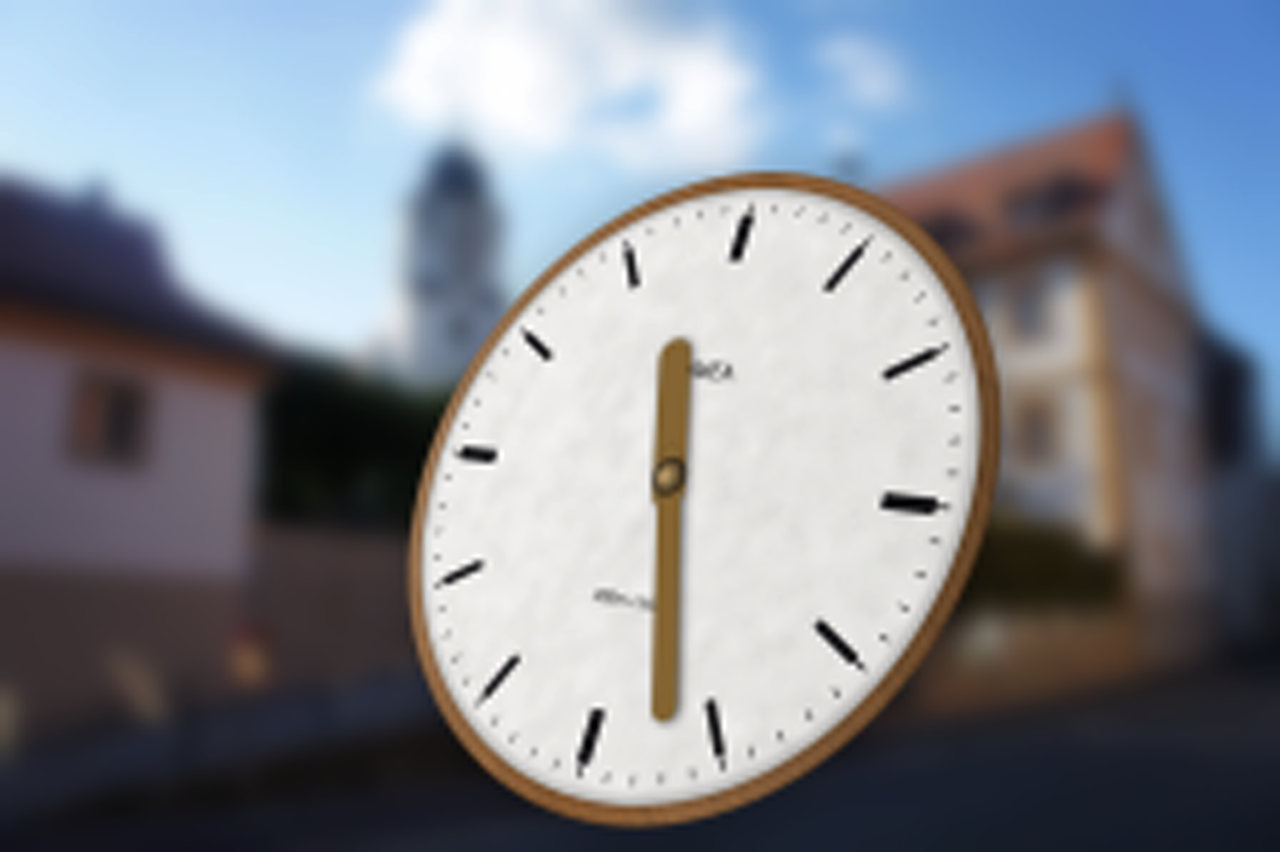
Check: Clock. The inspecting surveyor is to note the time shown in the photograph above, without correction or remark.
11:27
